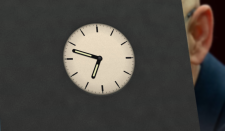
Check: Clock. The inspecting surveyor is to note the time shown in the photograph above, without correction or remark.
6:48
